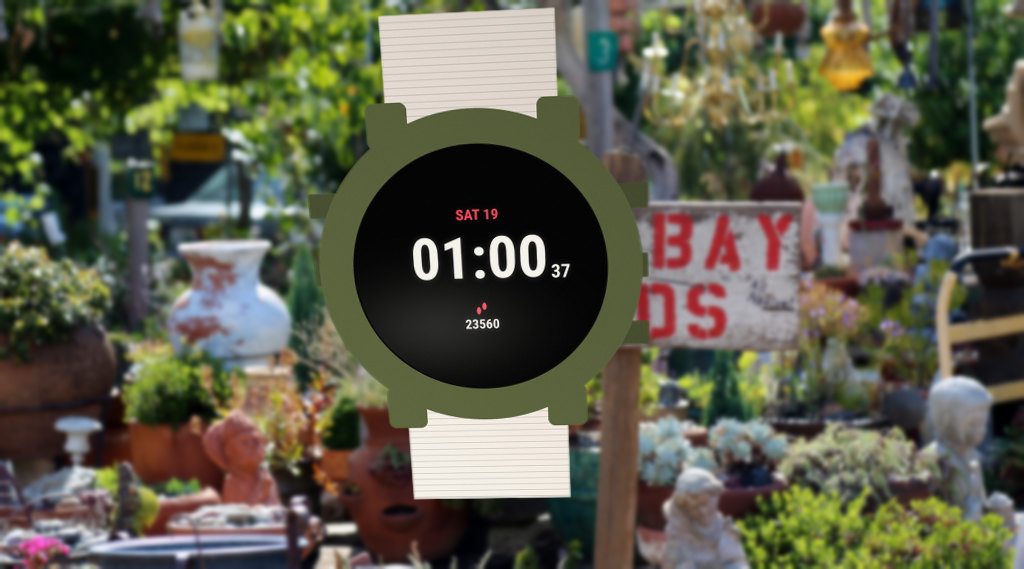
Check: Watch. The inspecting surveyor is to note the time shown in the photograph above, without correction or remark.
1:00:37
